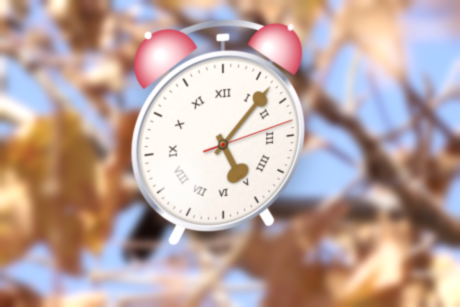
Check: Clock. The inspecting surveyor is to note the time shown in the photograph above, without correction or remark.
5:07:13
